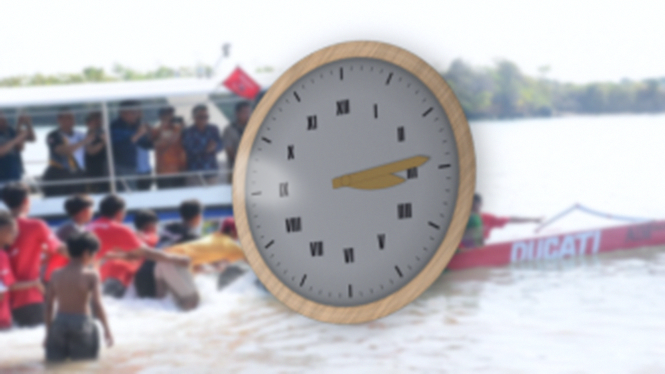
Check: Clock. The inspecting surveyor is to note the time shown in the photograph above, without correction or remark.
3:14
